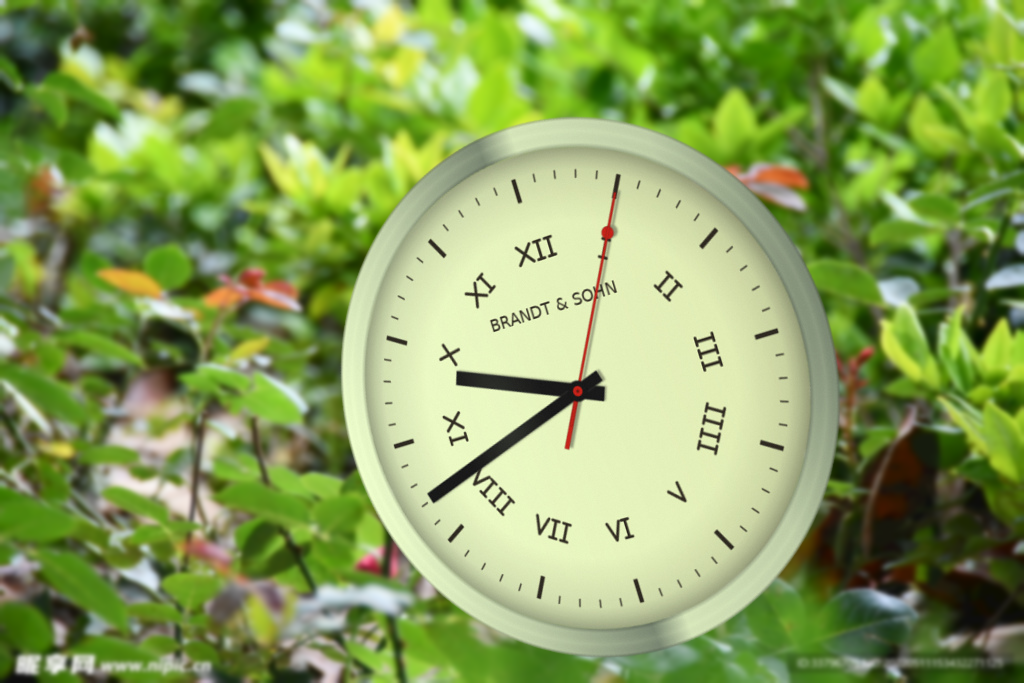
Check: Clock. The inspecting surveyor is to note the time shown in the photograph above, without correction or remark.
9:42:05
